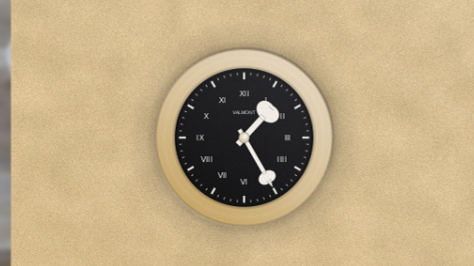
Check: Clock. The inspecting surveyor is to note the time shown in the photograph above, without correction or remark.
1:25
